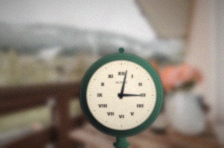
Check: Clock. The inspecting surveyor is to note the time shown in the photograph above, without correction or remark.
3:02
